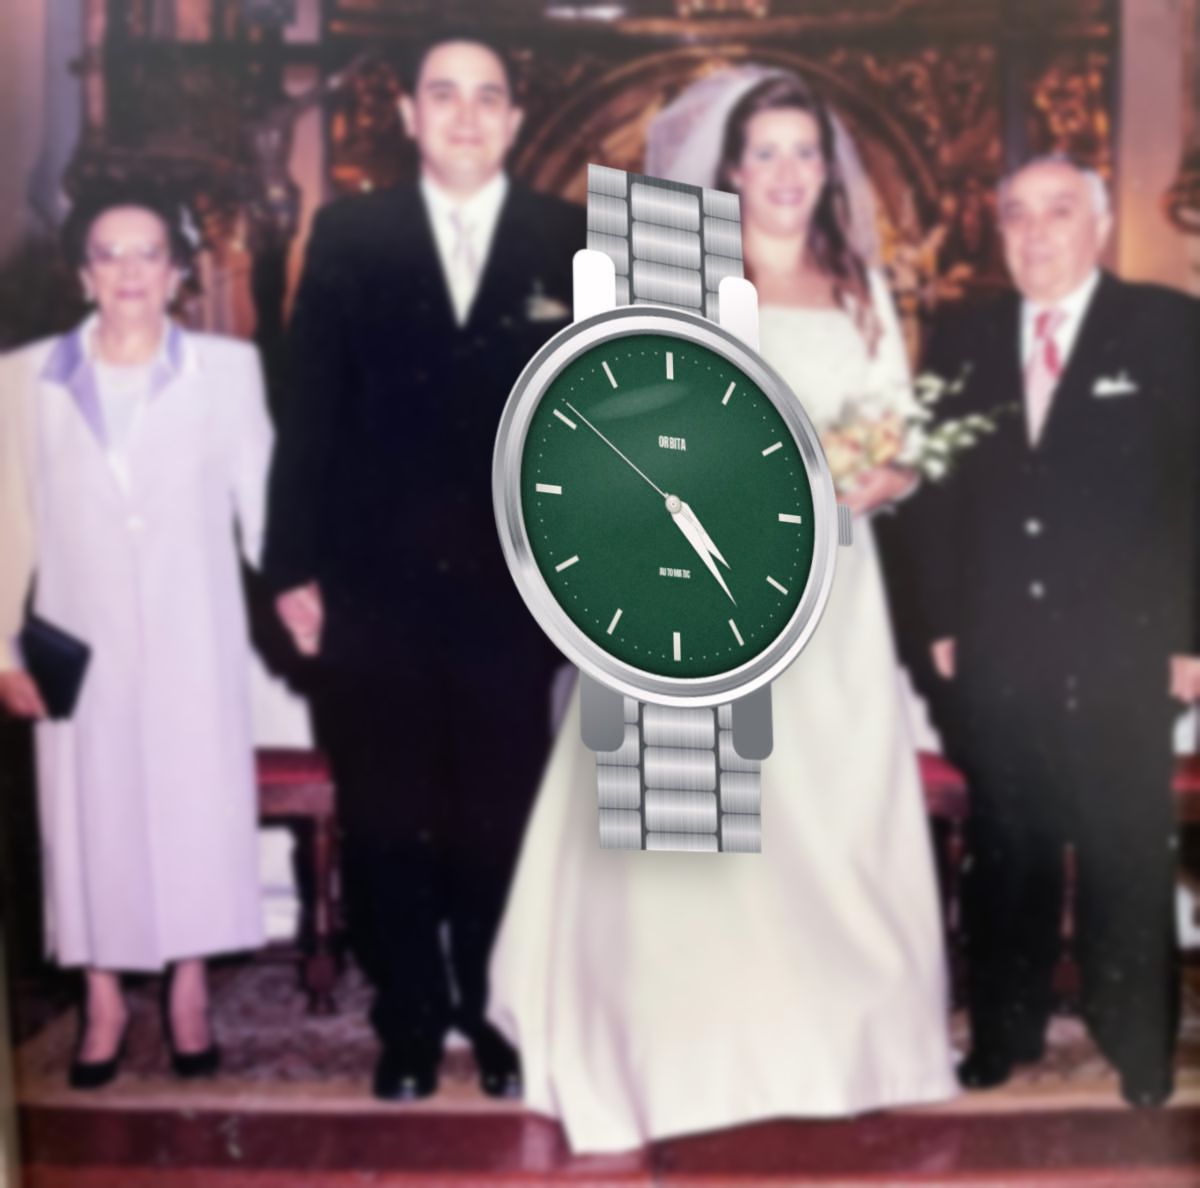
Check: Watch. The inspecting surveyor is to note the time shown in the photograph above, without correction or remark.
4:23:51
